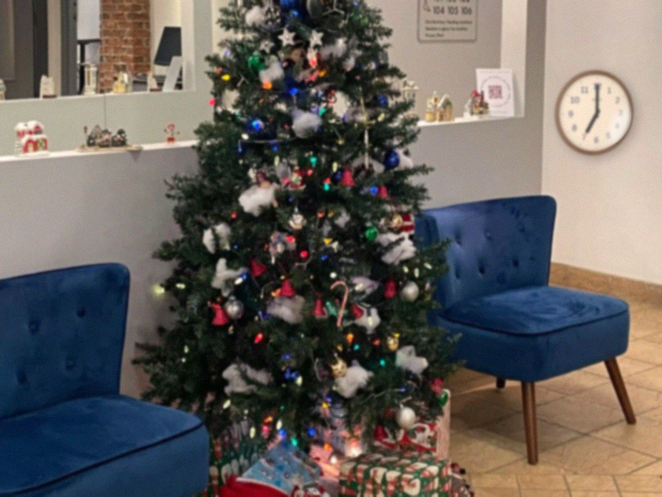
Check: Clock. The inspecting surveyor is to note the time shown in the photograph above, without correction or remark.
7:00
